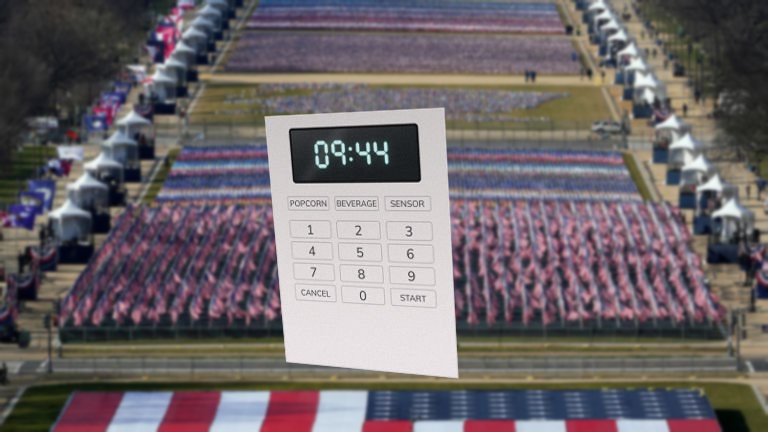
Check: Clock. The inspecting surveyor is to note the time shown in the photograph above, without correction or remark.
9:44
